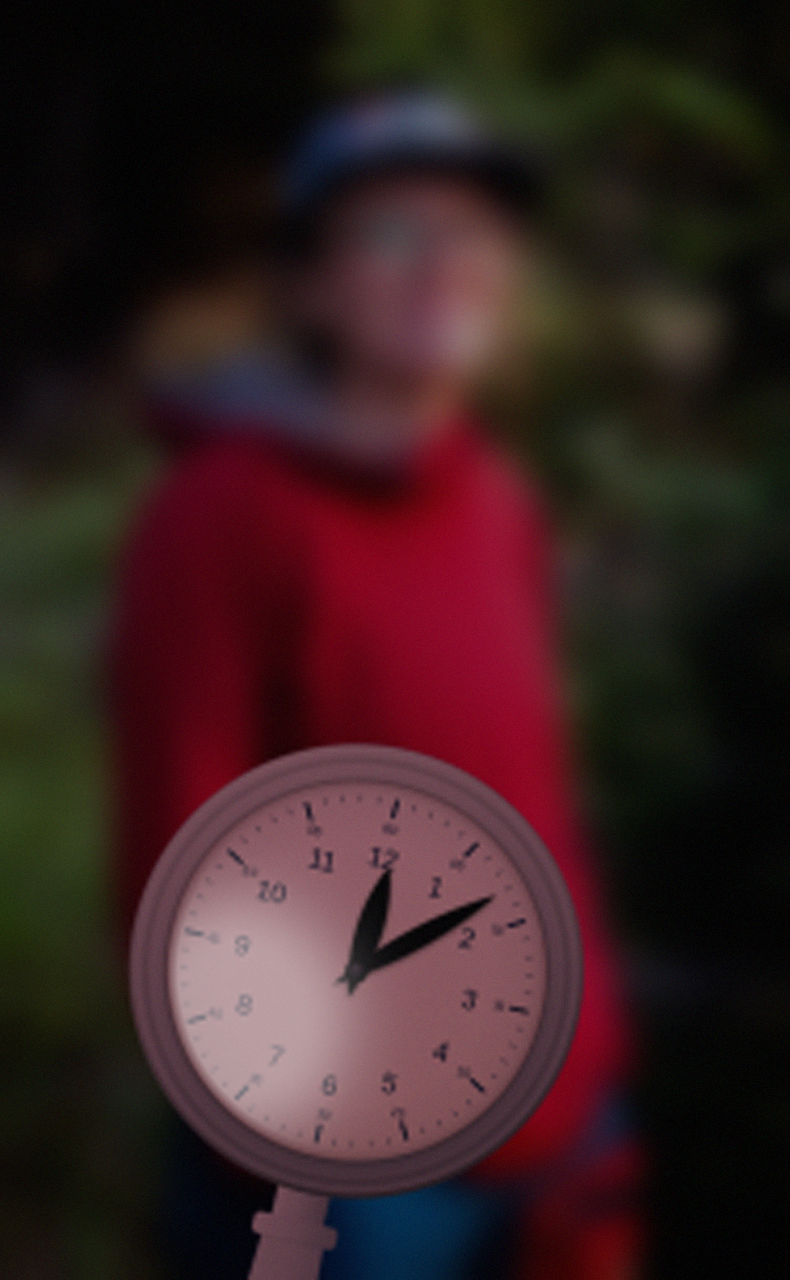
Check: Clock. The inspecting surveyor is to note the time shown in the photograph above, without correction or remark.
12:08
